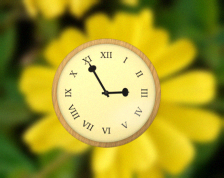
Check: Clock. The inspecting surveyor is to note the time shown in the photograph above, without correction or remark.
2:55
